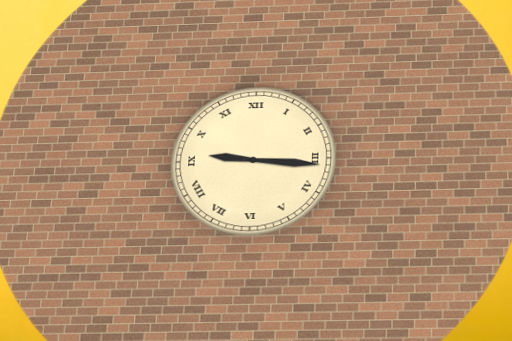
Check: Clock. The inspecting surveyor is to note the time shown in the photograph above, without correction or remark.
9:16
